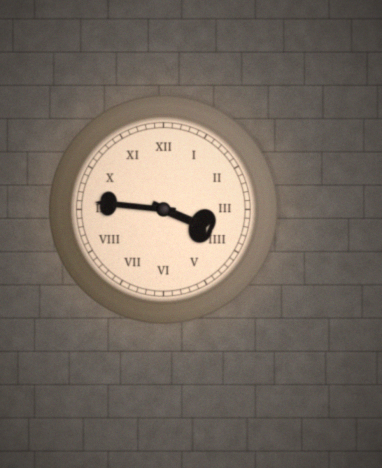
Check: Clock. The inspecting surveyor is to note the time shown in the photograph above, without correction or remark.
3:46
